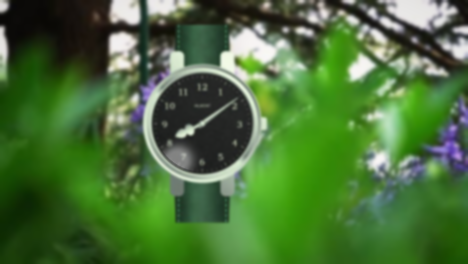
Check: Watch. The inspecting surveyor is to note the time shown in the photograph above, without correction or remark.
8:09
